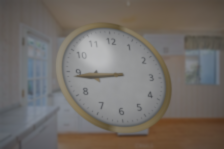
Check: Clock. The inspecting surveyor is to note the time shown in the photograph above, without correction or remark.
8:44
